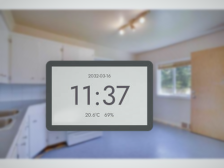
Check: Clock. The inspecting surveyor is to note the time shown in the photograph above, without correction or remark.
11:37
